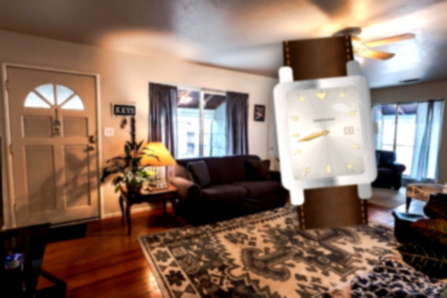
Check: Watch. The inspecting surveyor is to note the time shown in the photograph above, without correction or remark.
8:43
